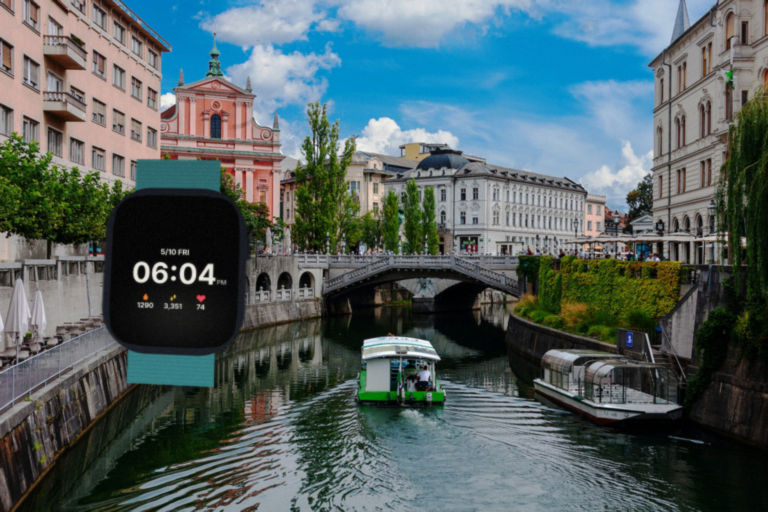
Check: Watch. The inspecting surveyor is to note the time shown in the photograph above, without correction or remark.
6:04
